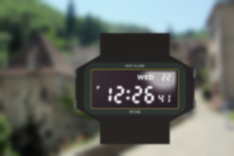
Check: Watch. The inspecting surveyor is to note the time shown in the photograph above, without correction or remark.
12:26
